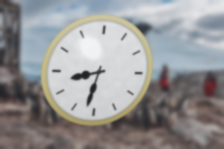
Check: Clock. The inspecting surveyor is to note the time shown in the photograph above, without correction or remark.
8:32
